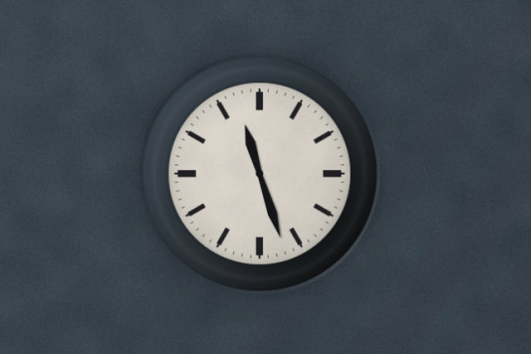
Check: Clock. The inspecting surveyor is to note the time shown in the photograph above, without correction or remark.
11:27
